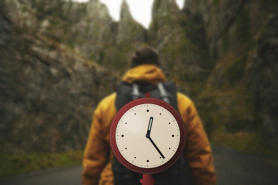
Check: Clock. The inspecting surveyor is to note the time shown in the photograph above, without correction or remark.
12:24
